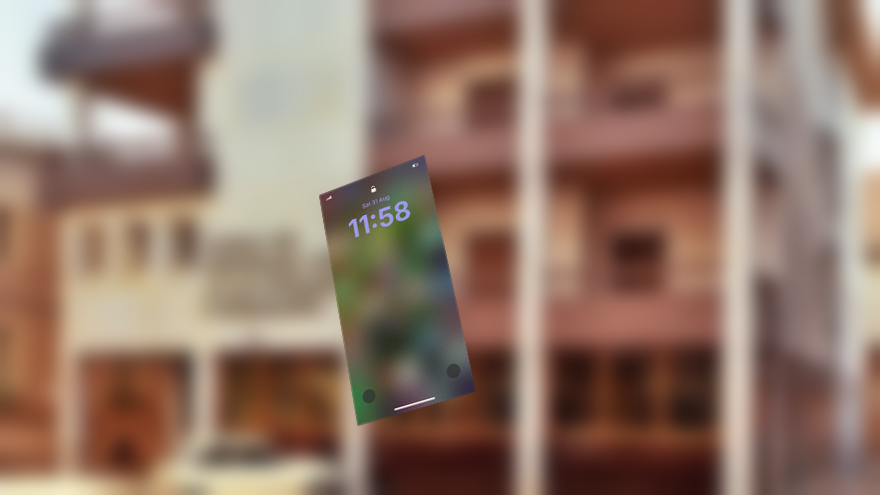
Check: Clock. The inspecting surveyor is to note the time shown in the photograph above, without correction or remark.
11:58
